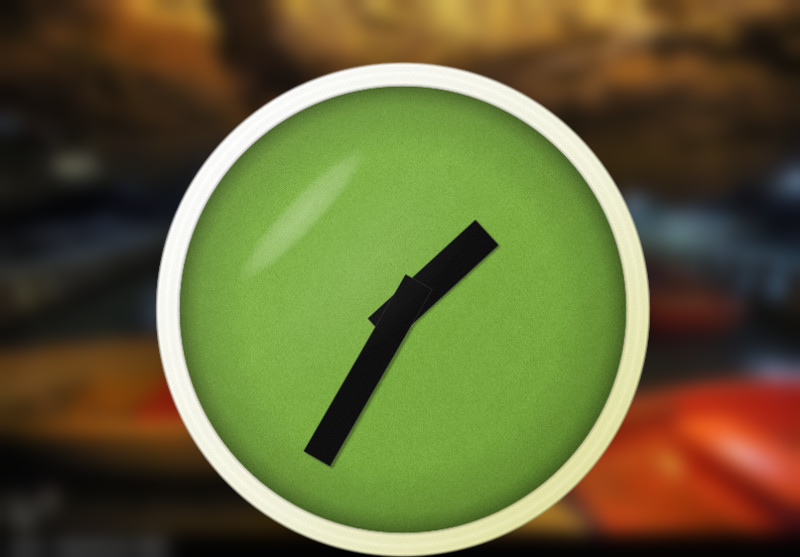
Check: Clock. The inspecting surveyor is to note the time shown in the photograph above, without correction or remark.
1:35
